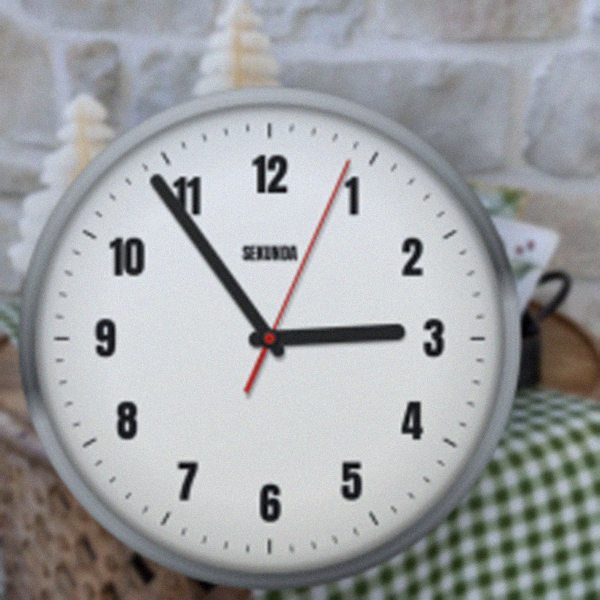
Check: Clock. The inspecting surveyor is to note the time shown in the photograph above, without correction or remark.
2:54:04
